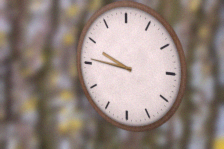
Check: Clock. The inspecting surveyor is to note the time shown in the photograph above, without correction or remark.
9:46
